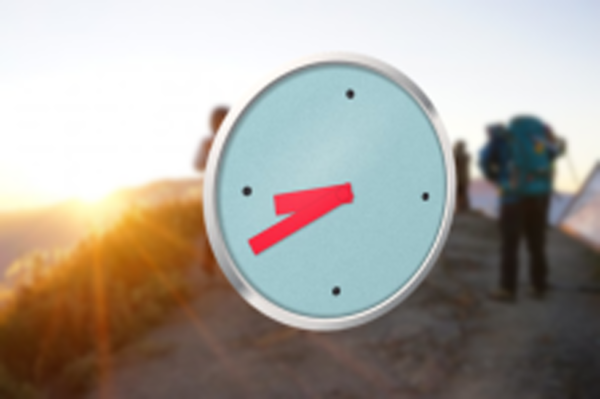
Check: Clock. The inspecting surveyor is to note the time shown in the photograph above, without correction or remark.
8:40
